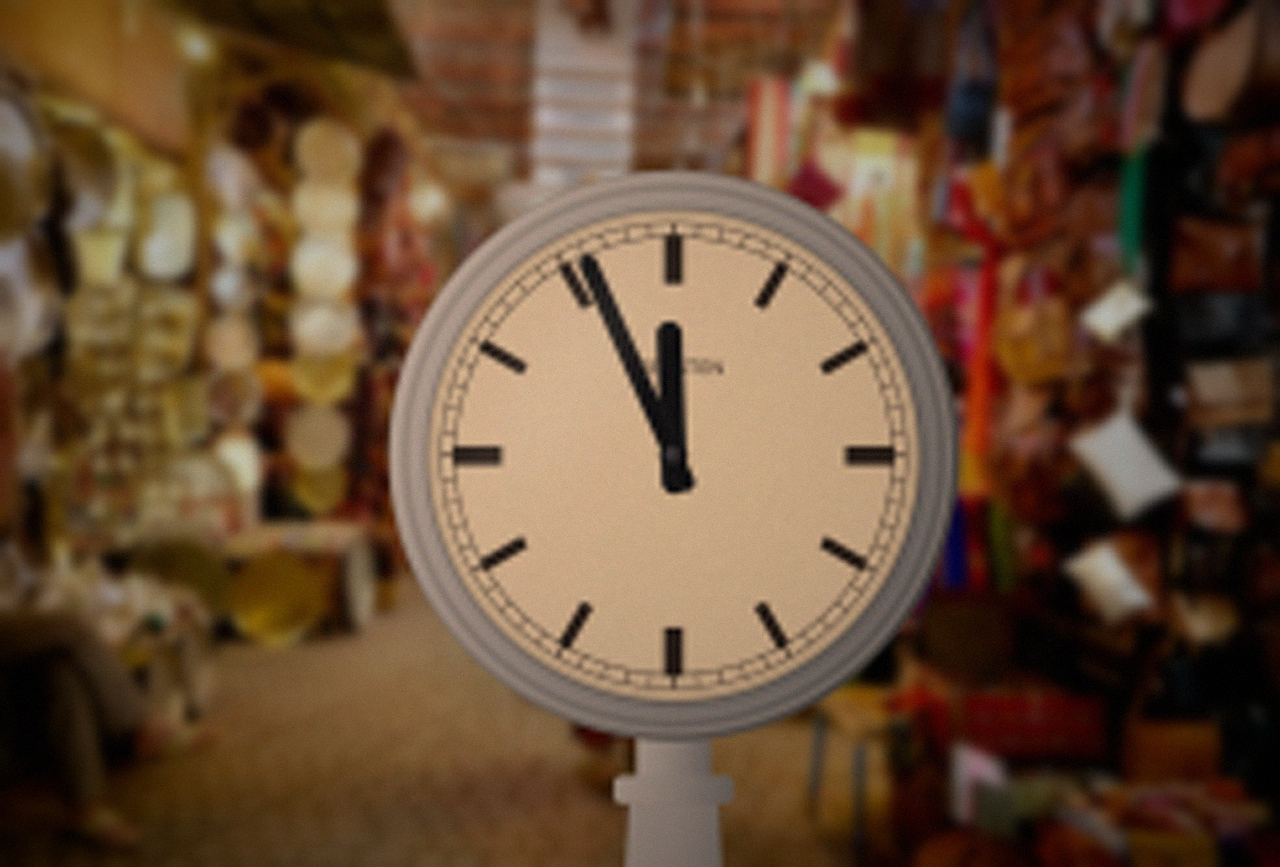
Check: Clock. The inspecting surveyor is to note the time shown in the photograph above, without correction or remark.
11:56
